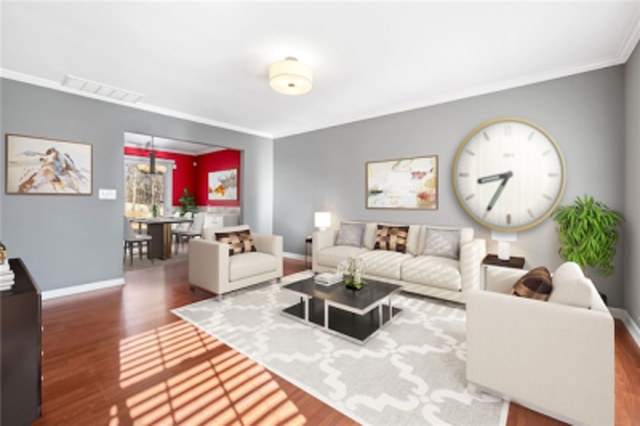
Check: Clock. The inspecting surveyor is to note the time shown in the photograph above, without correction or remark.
8:35
